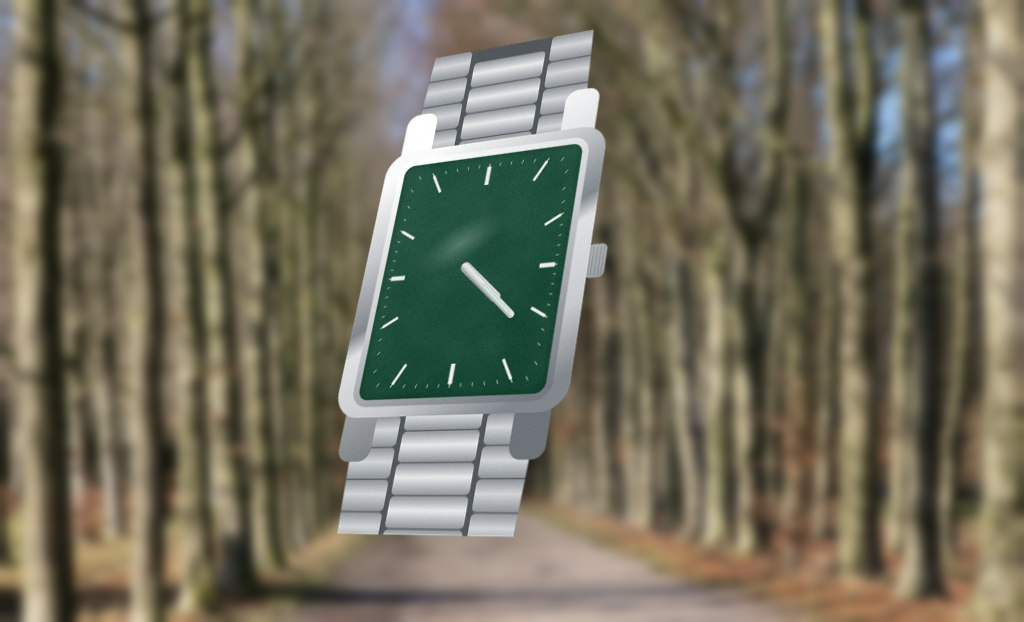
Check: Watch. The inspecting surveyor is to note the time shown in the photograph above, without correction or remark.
4:22
